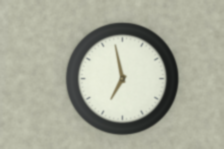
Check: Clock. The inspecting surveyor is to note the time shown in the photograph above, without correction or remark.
6:58
